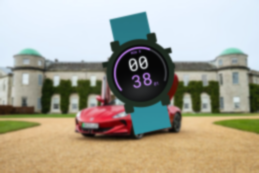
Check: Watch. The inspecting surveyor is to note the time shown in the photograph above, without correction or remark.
0:38
